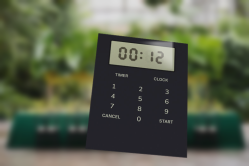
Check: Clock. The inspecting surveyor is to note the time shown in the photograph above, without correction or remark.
0:12
